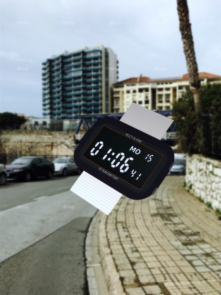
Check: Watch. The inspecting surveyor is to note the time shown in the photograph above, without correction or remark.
1:06
